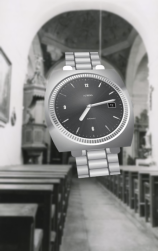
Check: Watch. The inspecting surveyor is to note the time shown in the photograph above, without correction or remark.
7:13
